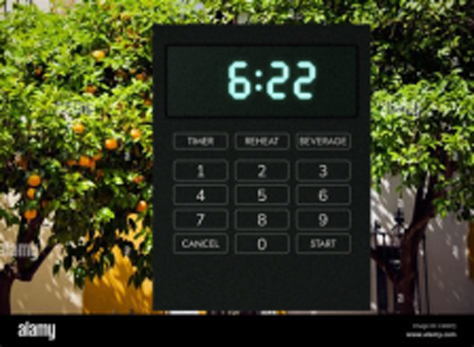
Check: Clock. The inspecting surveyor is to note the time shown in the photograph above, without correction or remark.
6:22
